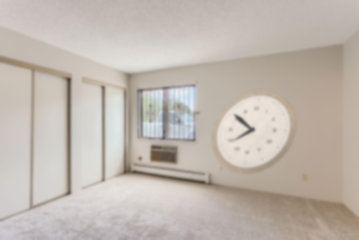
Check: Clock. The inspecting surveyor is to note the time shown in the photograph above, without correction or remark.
7:51
